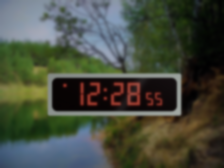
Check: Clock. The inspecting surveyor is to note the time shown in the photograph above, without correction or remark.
12:28:55
